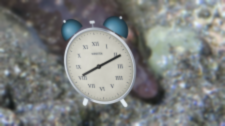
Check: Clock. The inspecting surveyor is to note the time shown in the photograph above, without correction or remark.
8:11
